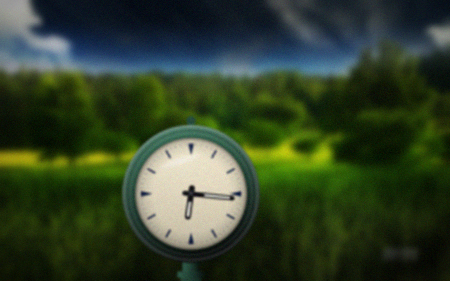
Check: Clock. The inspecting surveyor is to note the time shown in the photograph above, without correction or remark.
6:16
